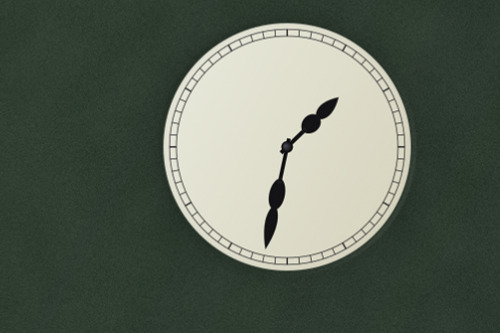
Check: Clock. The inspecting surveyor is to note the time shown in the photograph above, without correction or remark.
1:32
